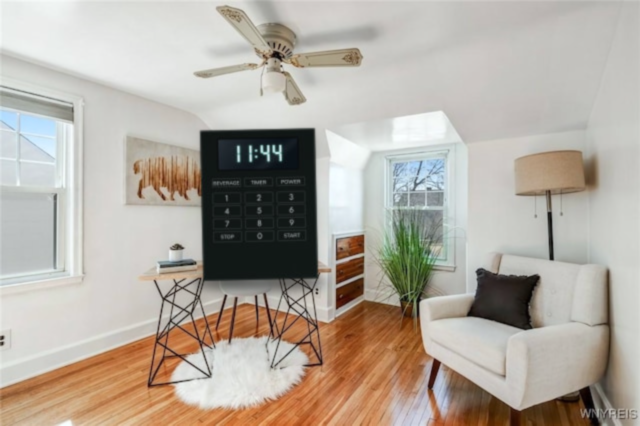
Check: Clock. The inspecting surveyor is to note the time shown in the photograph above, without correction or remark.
11:44
